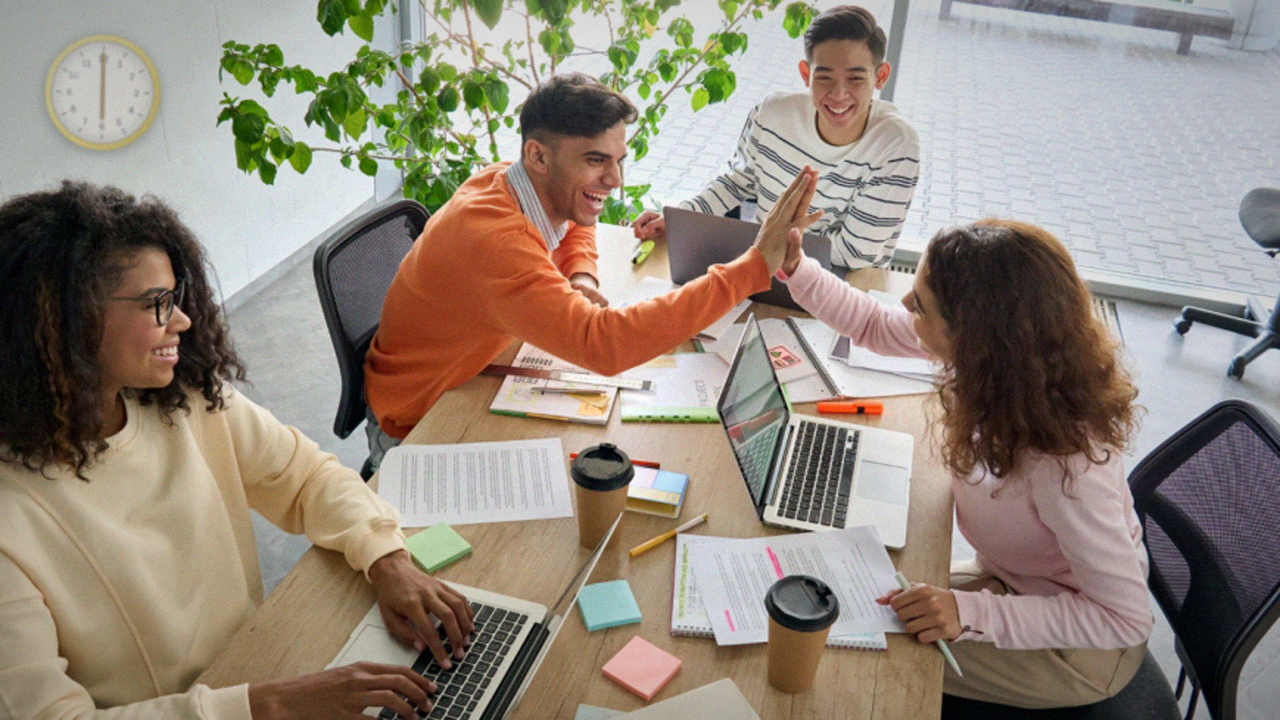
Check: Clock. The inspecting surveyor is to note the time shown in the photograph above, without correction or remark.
6:00
